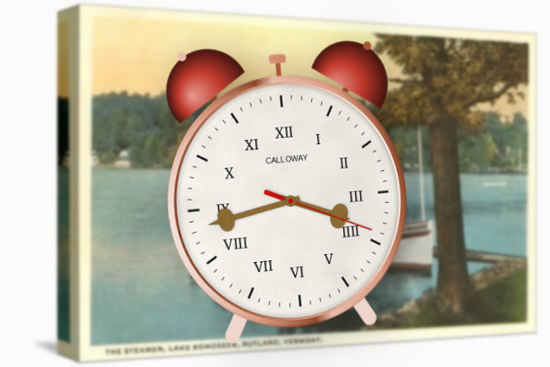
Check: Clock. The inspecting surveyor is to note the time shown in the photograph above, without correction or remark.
3:43:19
